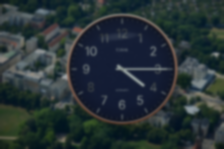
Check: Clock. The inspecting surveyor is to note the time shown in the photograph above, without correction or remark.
4:15
